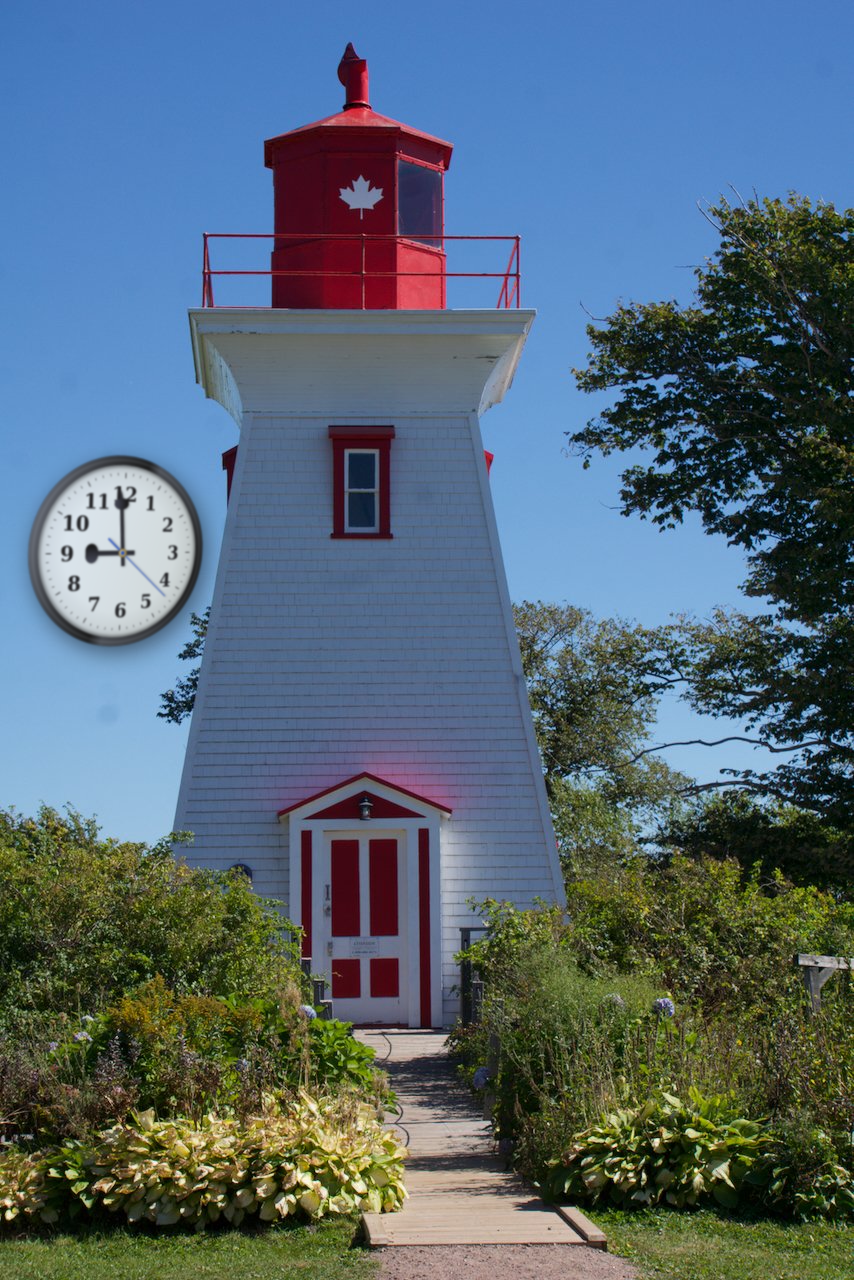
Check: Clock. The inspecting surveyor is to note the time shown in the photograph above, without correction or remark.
8:59:22
